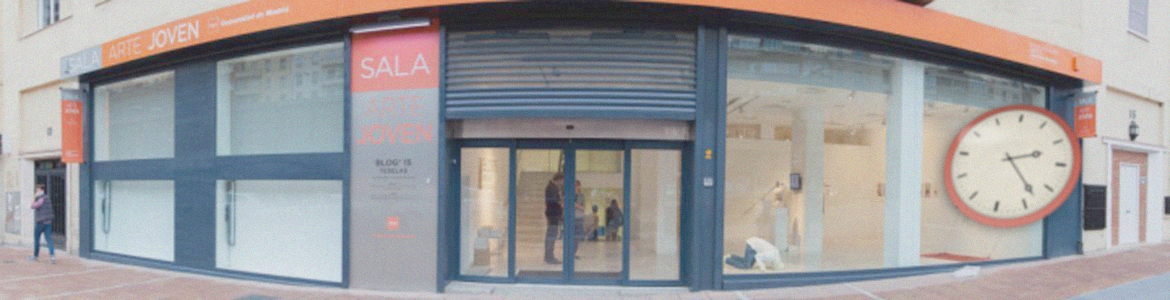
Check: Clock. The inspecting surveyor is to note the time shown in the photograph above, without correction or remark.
2:23
